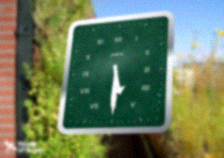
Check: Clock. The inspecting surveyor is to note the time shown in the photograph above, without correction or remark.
5:30
